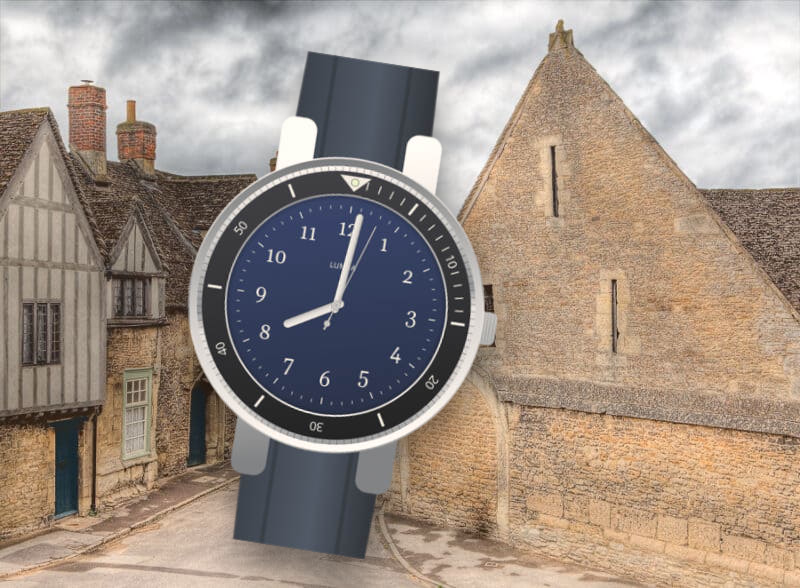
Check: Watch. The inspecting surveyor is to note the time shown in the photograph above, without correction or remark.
8:01:03
